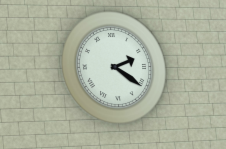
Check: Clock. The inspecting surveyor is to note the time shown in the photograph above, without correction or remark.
2:21
